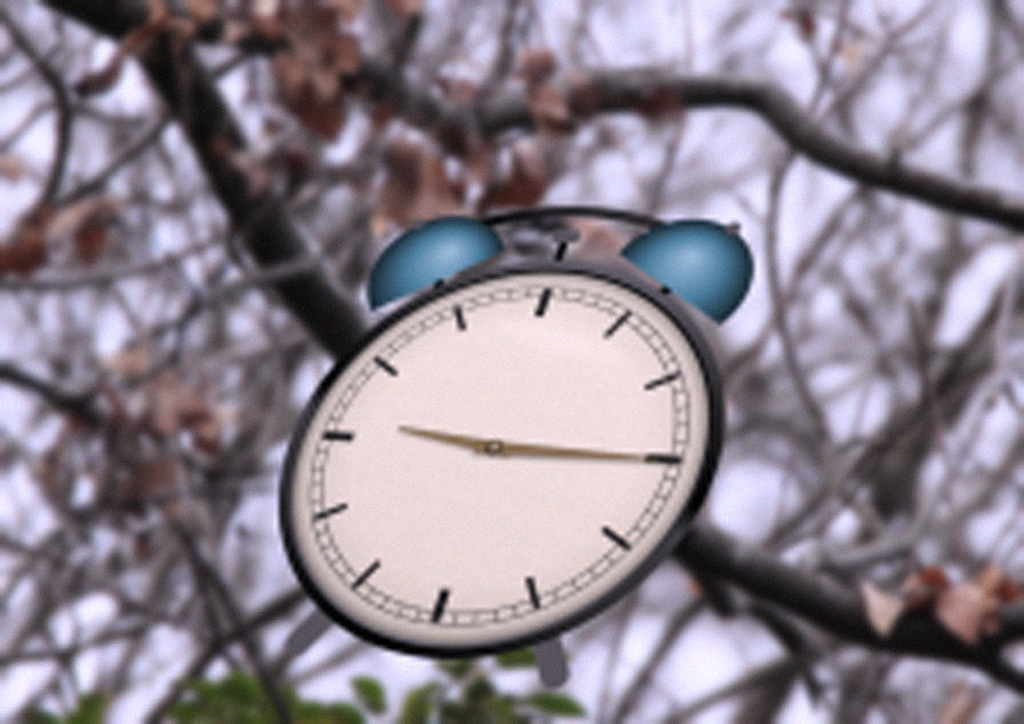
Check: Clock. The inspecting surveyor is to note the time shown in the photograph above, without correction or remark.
9:15
